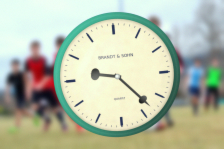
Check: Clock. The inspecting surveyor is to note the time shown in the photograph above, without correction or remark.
9:23
